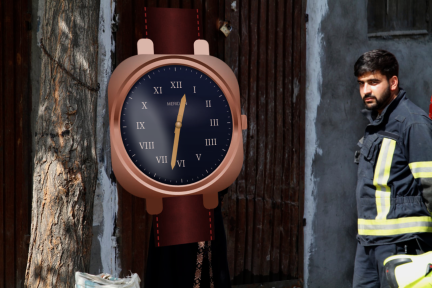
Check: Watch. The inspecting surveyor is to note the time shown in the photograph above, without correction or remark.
12:32
